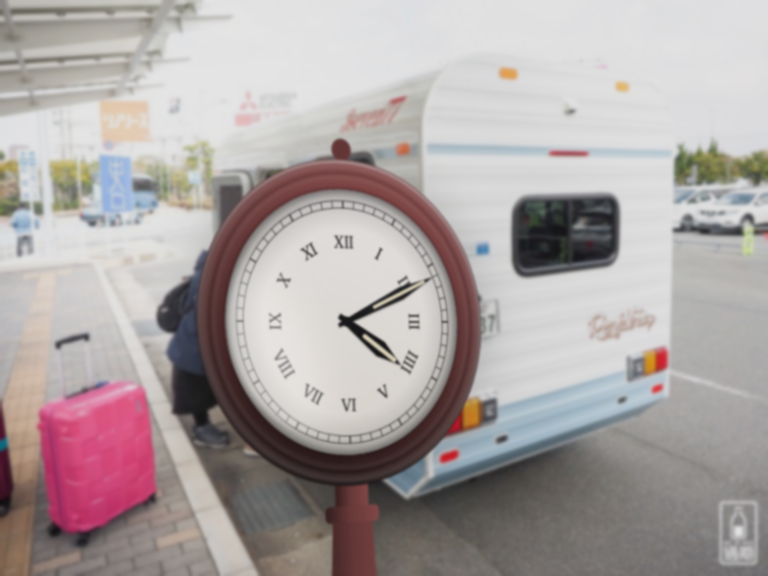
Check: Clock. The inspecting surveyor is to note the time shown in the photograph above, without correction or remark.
4:11
